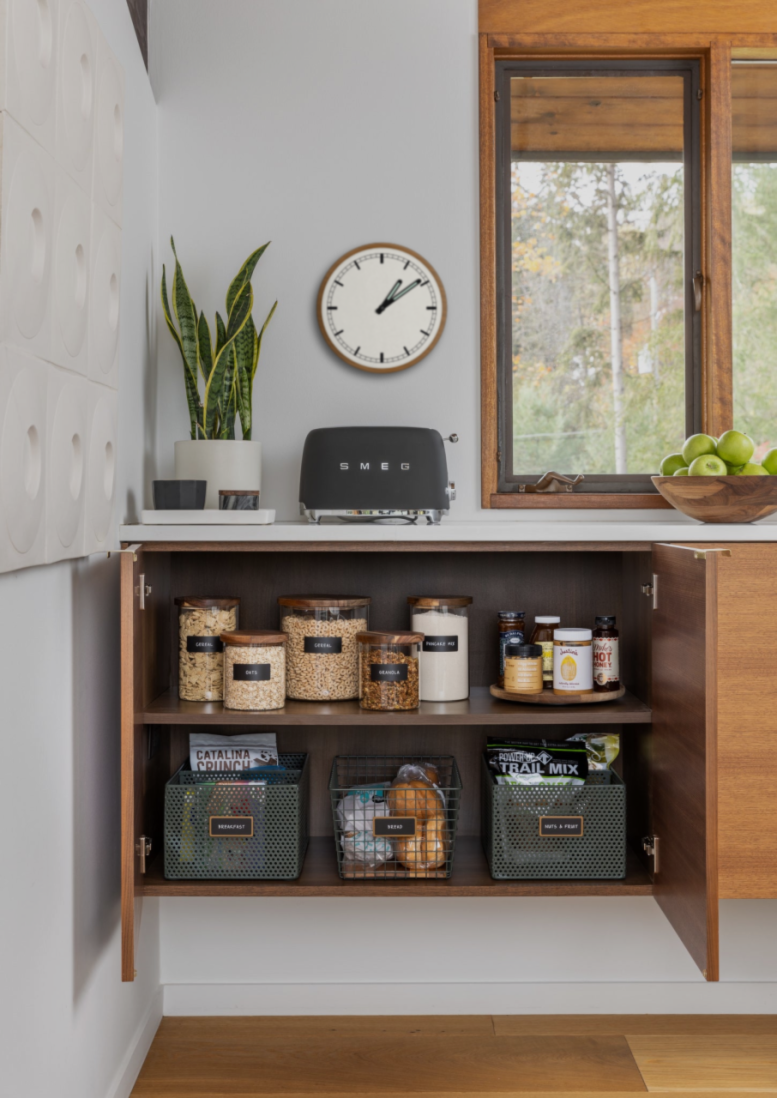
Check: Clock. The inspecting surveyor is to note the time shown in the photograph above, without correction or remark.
1:09
